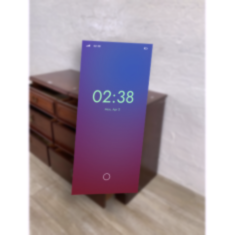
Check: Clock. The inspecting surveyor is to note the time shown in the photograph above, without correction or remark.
2:38
